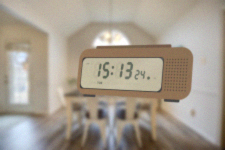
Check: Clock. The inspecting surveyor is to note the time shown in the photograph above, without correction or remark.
15:13:24
